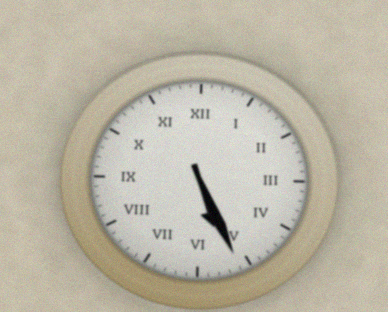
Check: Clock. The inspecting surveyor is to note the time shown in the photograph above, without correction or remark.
5:26
